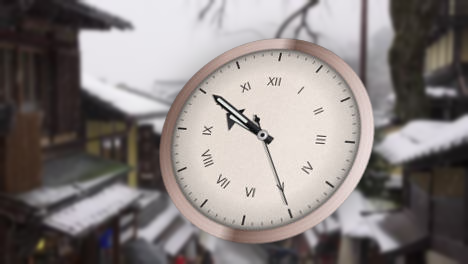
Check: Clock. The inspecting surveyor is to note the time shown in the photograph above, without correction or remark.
9:50:25
